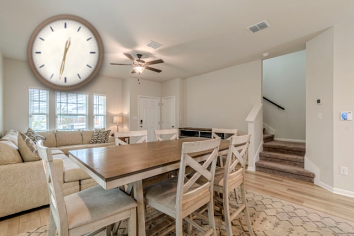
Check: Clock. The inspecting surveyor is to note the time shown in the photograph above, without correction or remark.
12:32
